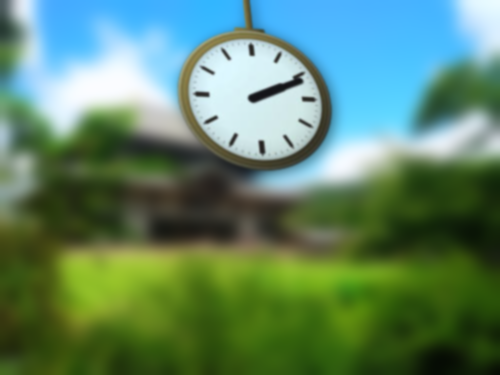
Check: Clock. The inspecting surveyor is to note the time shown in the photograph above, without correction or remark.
2:11
